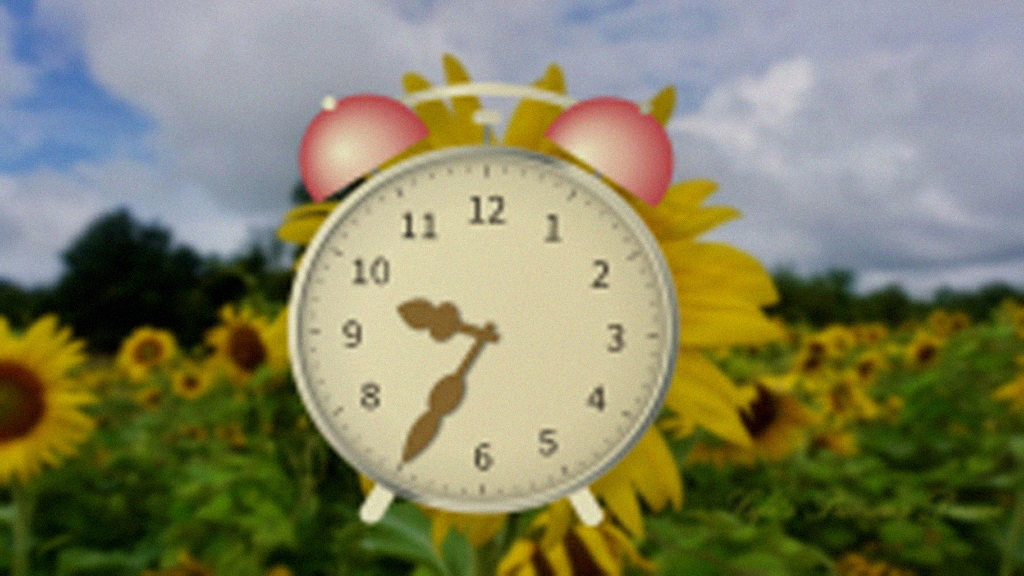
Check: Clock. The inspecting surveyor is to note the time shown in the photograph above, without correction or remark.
9:35
